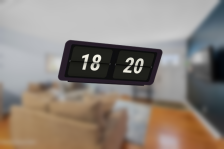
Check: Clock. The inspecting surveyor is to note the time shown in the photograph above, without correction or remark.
18:20
